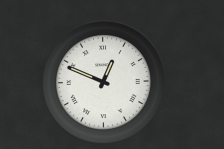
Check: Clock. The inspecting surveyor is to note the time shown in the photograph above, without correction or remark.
12:49
